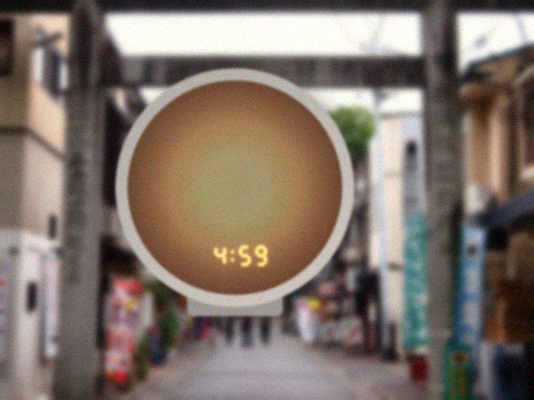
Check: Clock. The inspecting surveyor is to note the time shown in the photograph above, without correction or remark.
4:59
